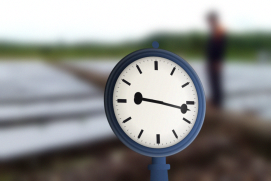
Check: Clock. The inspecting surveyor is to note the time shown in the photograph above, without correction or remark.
9:17
